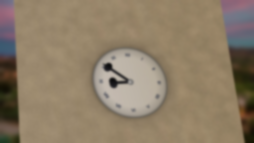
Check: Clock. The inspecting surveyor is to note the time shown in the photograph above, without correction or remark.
8:51
